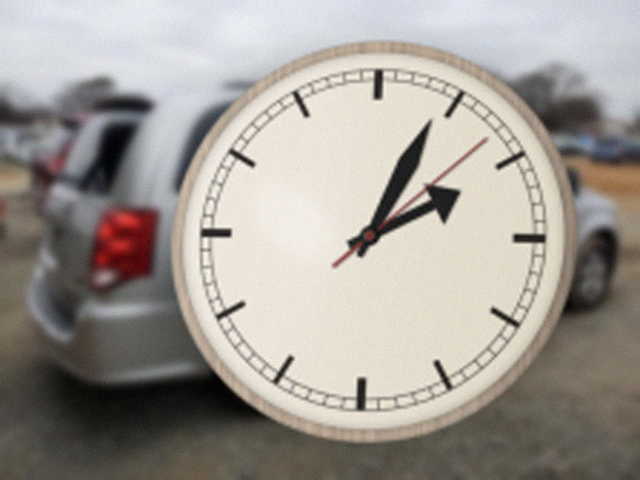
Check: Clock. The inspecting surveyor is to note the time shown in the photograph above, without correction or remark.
2:04:08
